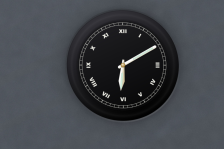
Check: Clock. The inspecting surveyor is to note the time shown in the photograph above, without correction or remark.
6:10
